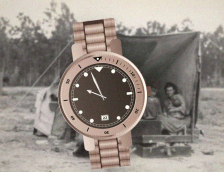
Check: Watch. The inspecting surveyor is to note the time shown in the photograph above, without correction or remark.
9:57
